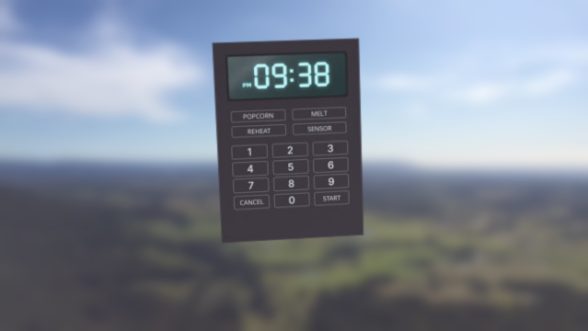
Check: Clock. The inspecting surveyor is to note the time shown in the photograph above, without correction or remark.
9:38
